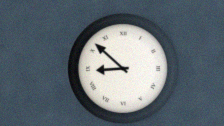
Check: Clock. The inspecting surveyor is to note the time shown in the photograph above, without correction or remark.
8:52
